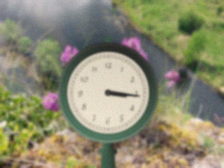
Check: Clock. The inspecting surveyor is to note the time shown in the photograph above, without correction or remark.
3:16
